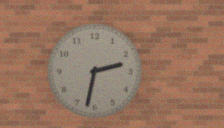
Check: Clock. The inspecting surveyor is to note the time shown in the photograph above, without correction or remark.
2:32
